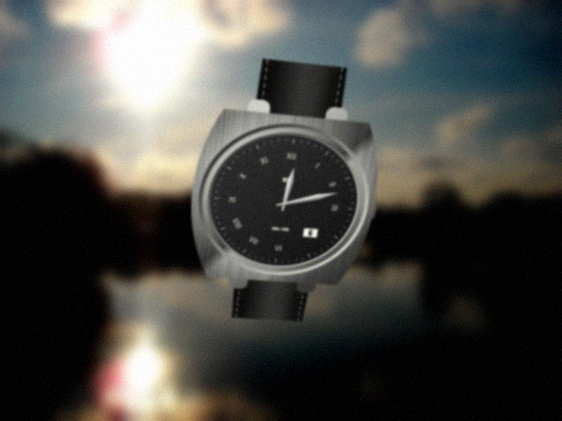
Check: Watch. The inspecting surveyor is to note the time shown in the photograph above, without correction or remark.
12:12
